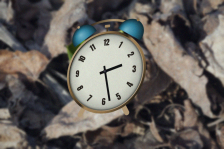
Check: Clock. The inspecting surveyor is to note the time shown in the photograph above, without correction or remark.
2:28
